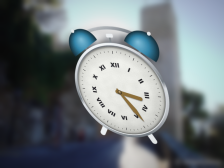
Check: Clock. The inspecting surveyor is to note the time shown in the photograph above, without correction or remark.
3:24
